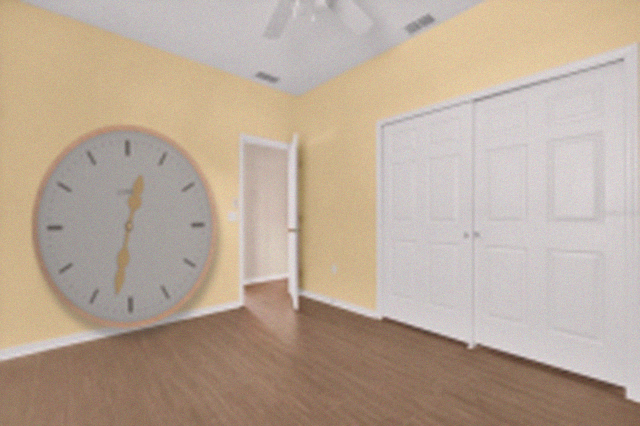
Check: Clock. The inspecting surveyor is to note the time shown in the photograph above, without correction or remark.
12:32
